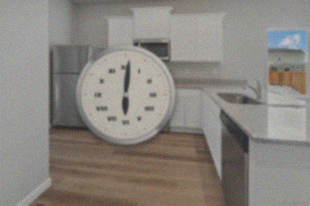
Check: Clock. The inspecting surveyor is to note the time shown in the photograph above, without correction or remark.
6:01
